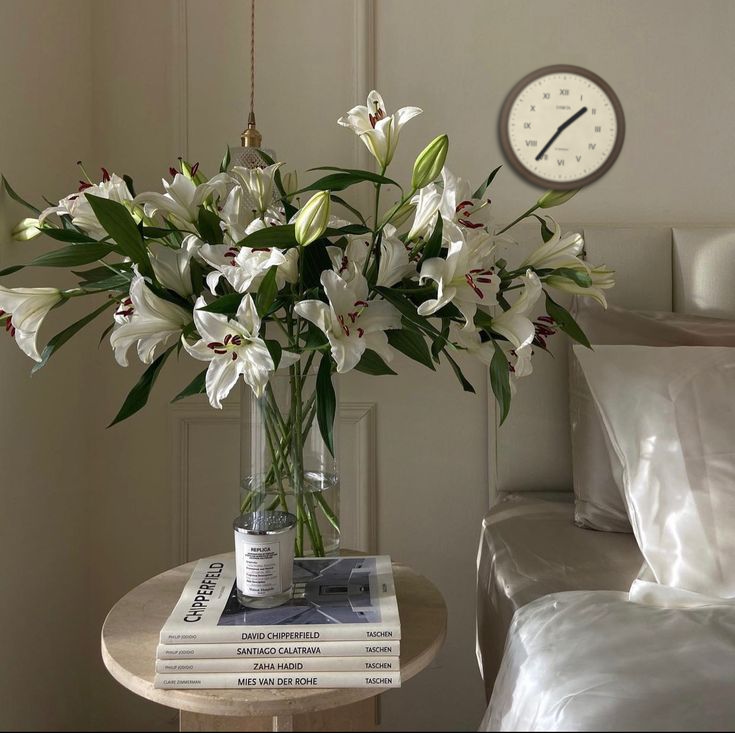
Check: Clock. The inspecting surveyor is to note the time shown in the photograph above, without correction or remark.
1:36
